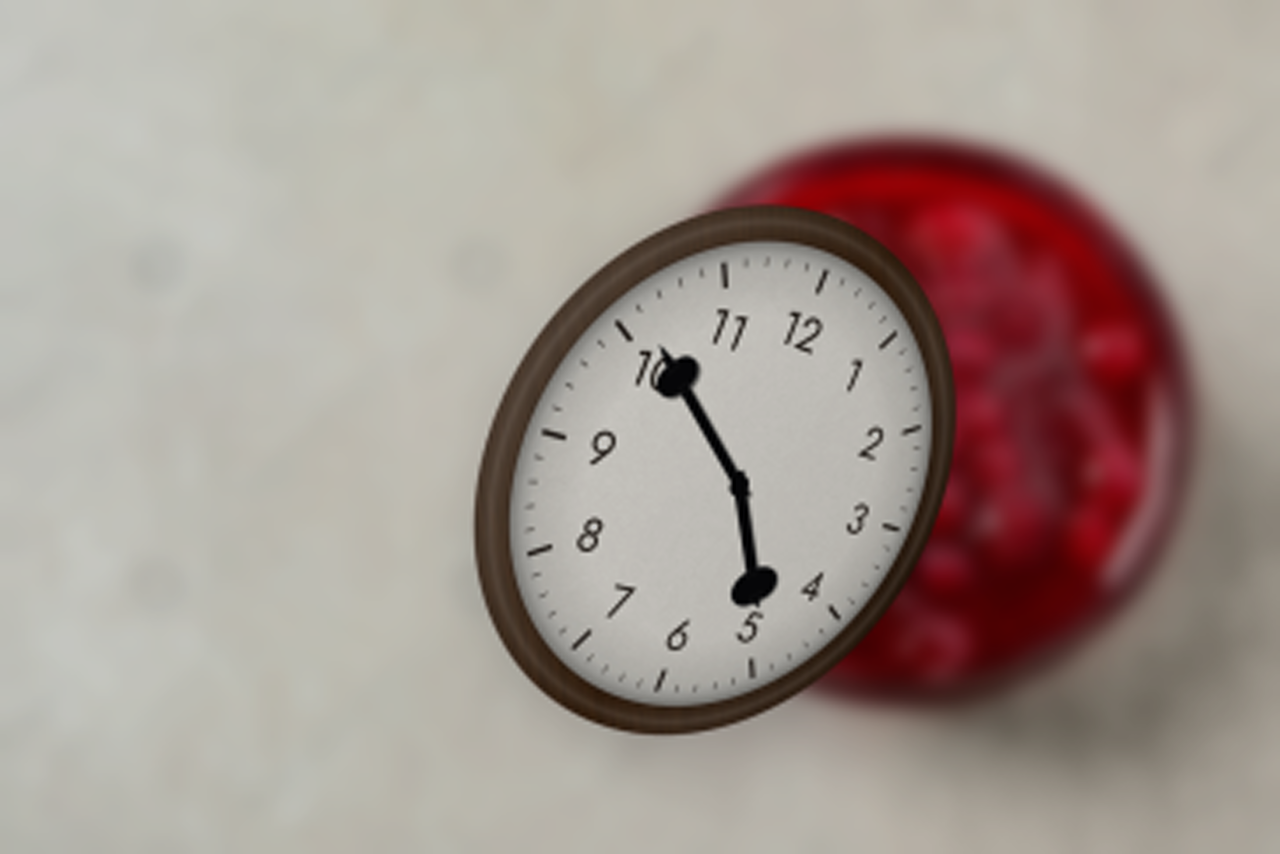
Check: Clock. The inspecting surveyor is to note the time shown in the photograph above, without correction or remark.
4:51
